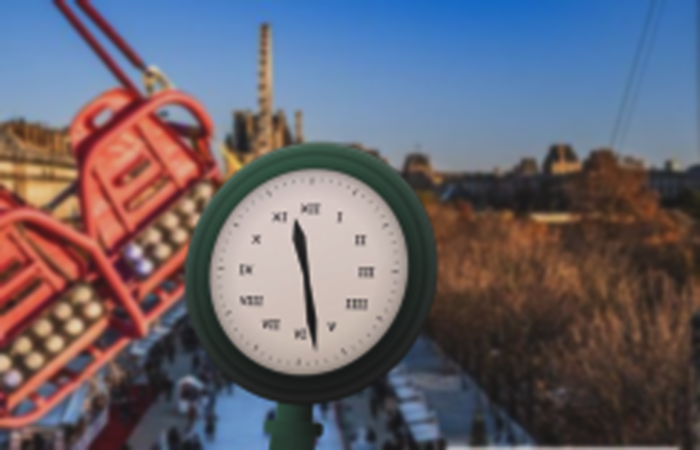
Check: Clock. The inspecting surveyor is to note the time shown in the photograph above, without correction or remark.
11:28
